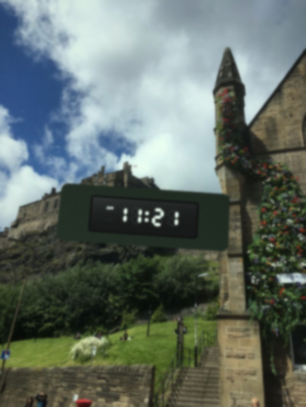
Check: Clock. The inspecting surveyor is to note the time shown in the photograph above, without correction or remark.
11:21
